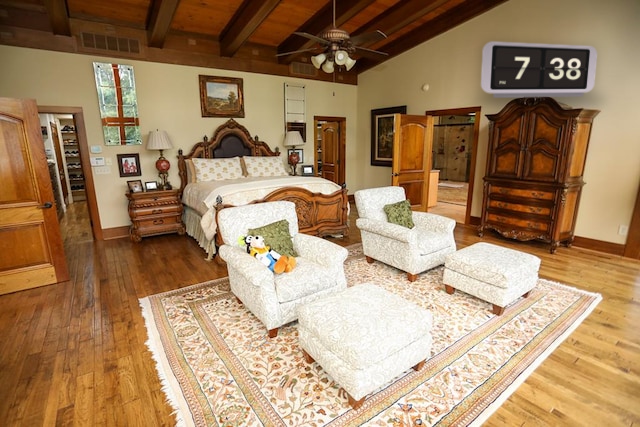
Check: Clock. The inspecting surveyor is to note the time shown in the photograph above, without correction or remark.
7:38
